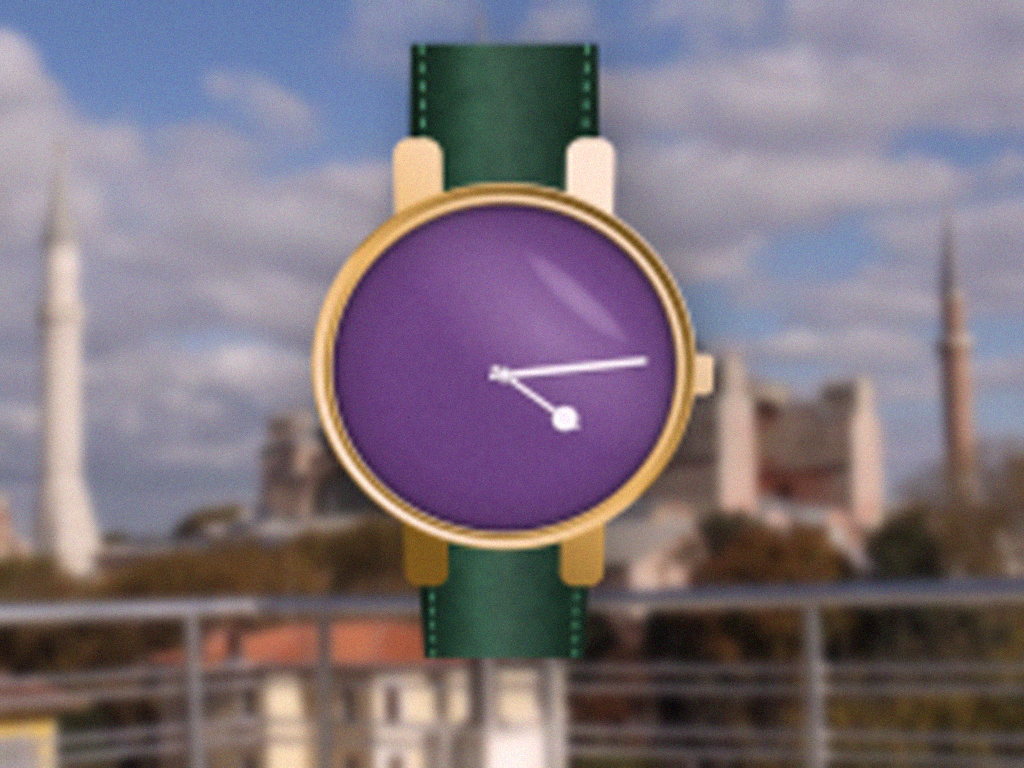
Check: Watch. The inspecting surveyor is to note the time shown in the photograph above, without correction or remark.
4:14
